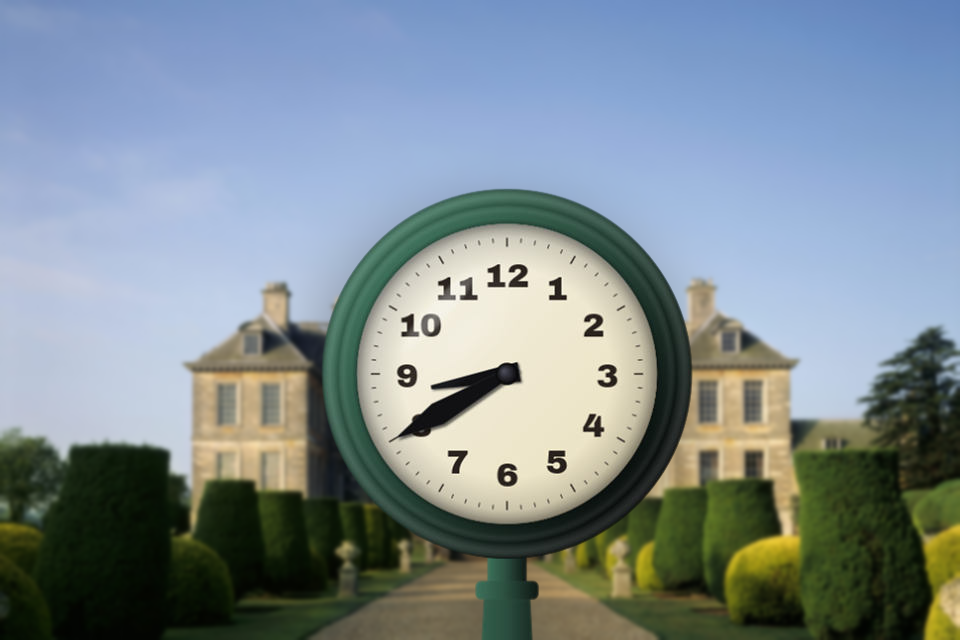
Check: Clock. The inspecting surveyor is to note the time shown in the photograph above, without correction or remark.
8:40
